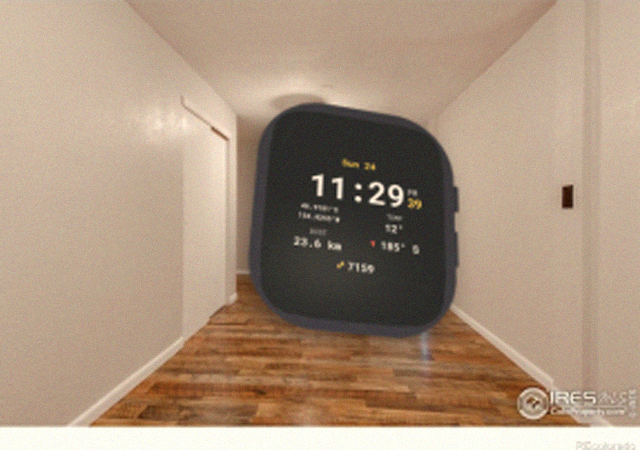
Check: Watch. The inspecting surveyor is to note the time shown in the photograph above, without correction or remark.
11:29
